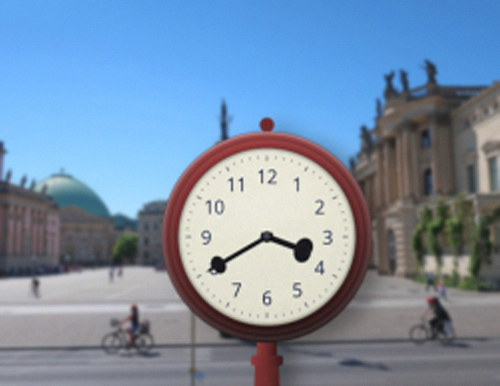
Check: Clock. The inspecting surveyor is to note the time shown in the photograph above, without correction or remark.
3:40
